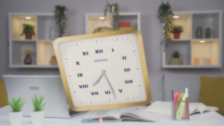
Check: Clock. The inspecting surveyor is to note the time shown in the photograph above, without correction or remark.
7:28
